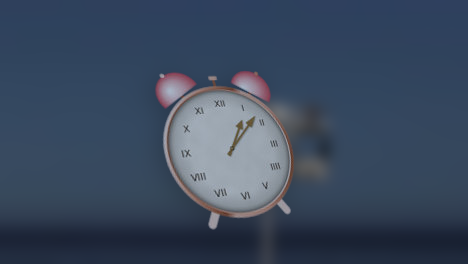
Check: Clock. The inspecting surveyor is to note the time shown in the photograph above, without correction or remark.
1:08
